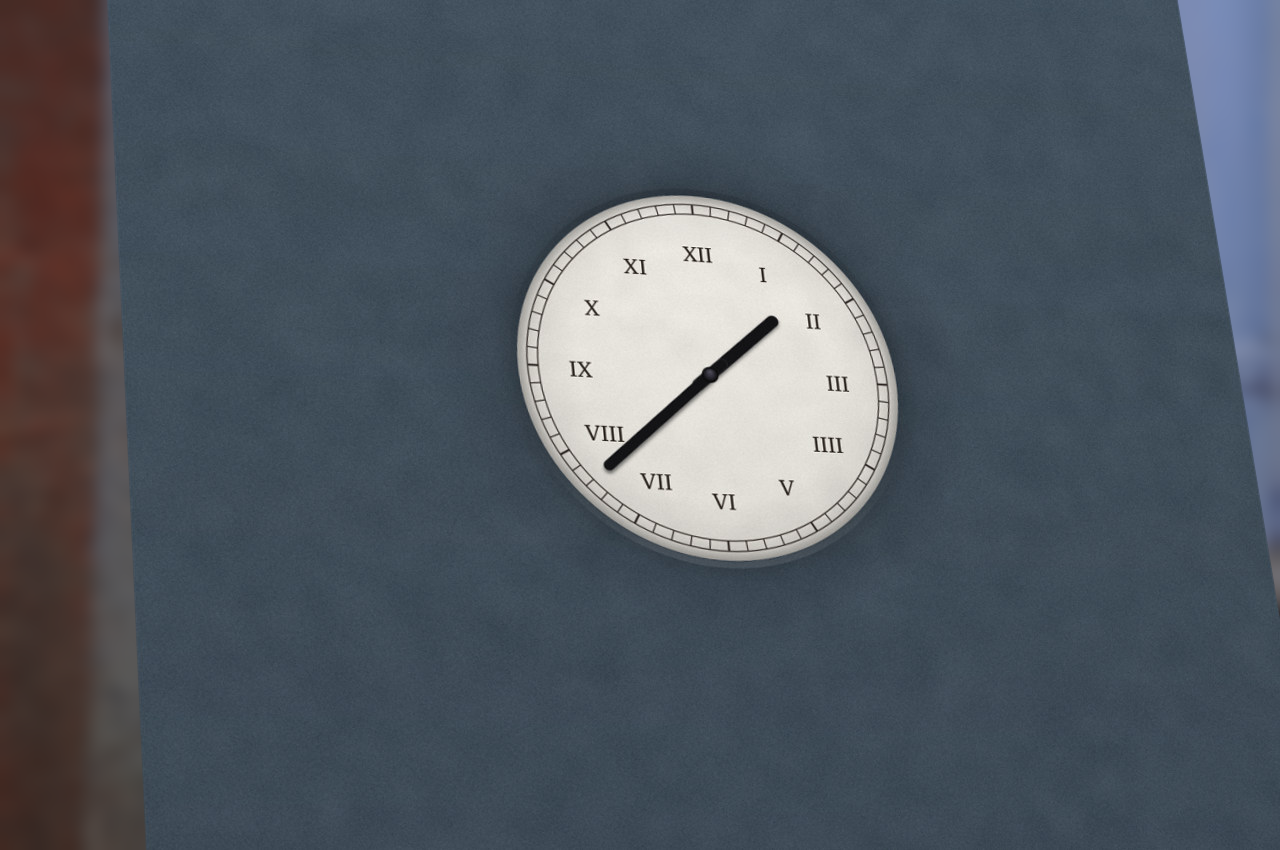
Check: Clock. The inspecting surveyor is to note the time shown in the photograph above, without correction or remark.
1:38
